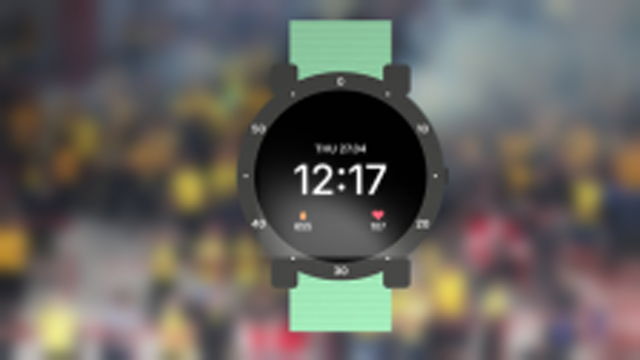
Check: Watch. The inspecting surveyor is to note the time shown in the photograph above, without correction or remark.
12:17
